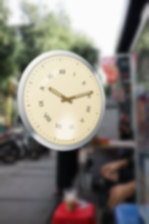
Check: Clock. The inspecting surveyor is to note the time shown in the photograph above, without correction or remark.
10:14
